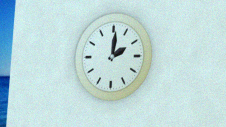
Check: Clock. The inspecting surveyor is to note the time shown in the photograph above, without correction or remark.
2:01
